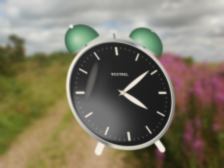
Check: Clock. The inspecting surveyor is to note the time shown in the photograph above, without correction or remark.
4:09
